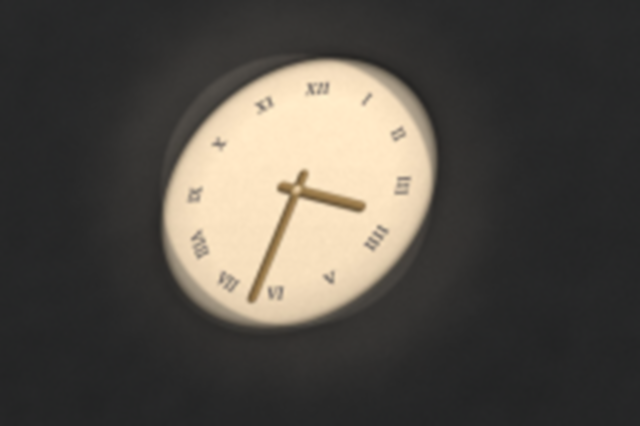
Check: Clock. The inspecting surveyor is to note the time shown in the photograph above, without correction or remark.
3:32
